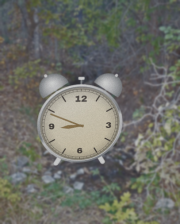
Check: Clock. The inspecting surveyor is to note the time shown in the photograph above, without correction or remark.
8:49
